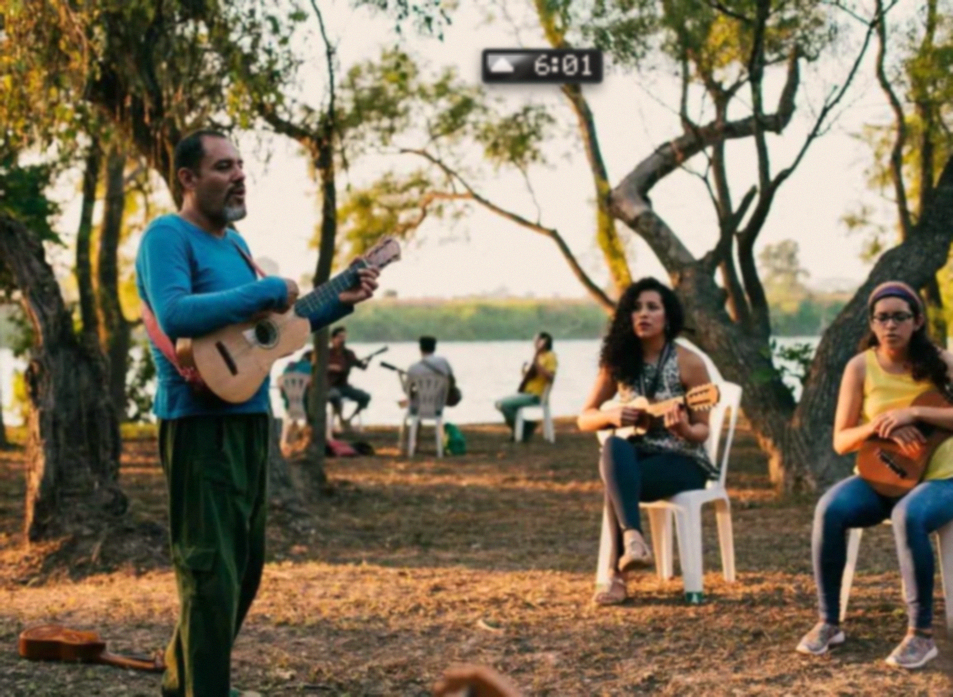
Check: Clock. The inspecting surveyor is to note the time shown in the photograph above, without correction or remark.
6:01
